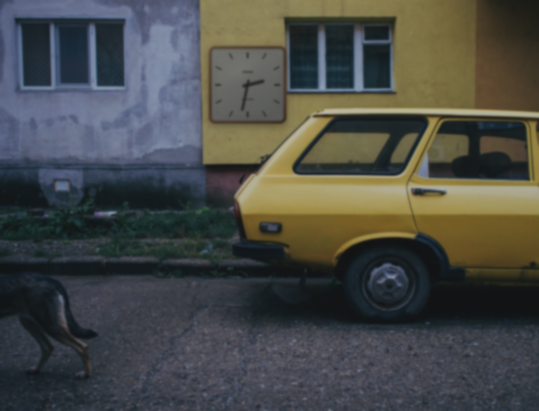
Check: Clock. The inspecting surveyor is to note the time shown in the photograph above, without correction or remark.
2:32
